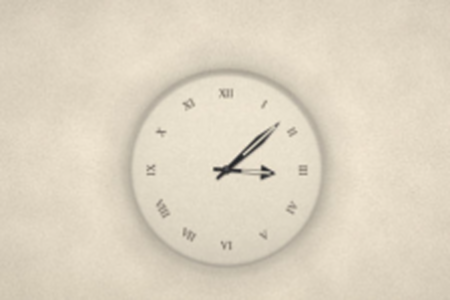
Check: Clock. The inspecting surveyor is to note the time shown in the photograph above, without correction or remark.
3:08
